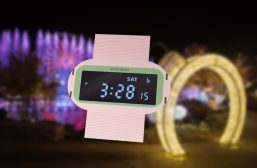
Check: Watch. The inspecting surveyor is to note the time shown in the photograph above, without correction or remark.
3:28:15
